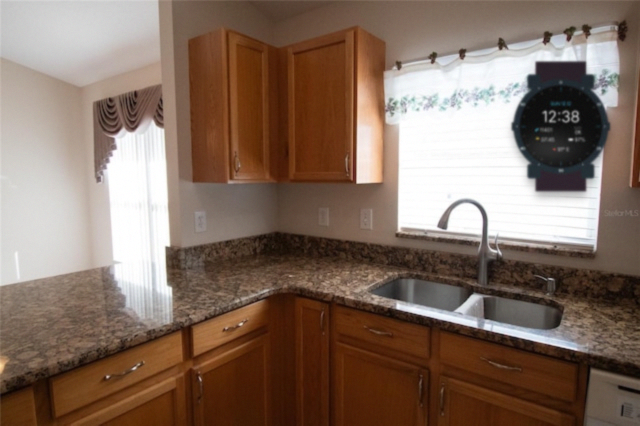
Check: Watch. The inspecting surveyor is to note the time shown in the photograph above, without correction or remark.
12:38
